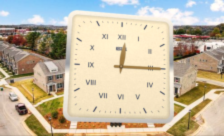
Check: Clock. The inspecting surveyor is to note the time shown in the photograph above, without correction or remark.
12:15
